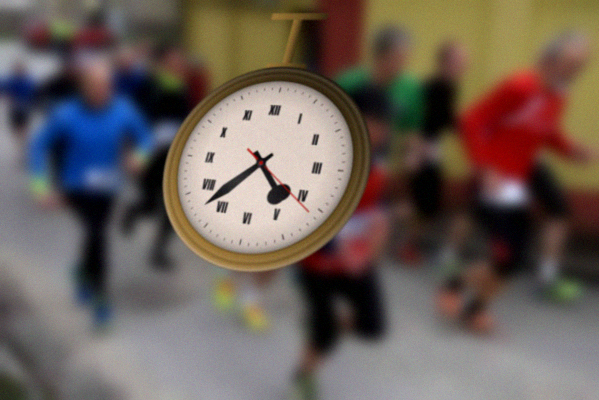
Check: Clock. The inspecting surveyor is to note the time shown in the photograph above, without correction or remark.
4:37:21
